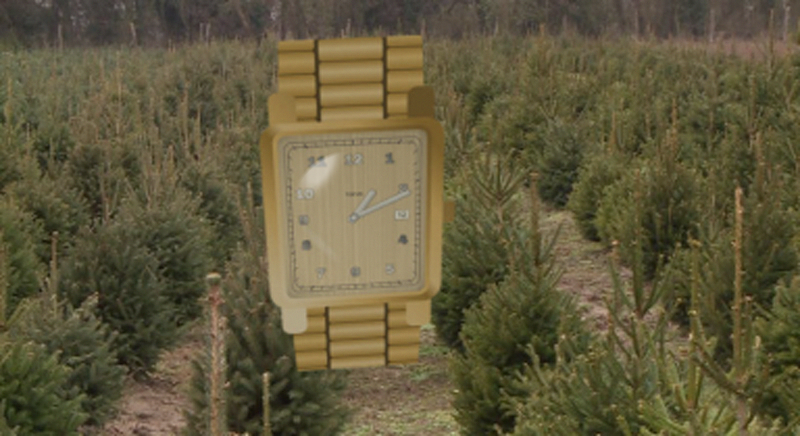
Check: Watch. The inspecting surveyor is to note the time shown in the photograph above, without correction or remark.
1:11
